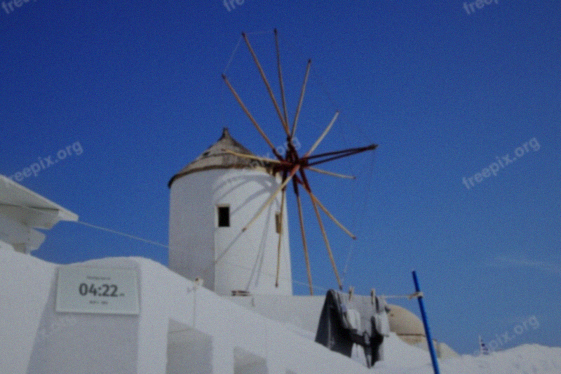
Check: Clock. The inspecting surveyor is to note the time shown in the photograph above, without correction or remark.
4:22
